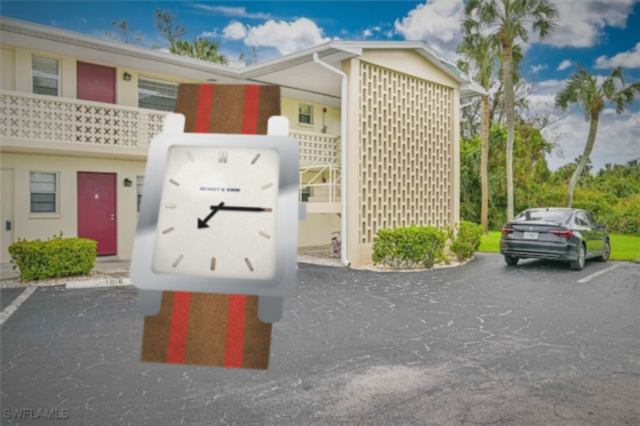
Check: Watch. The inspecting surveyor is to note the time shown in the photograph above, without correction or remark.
7:15
